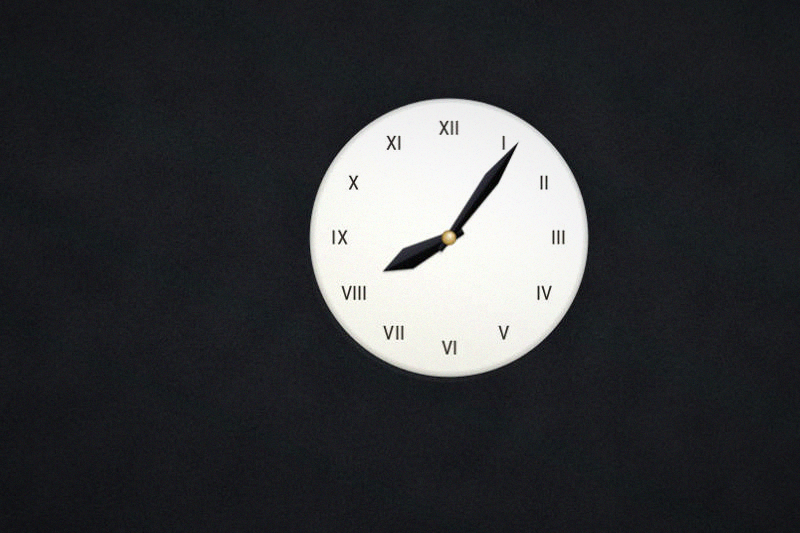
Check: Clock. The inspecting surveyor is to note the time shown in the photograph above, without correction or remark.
8:06
